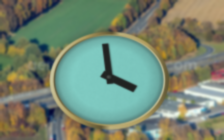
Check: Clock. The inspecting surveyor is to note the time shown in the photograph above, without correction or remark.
3:59
